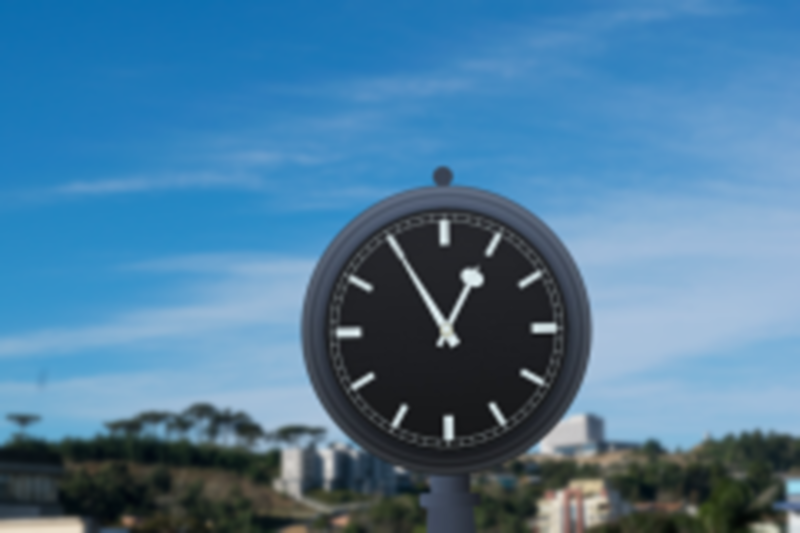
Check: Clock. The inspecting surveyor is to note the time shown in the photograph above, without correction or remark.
12:55
